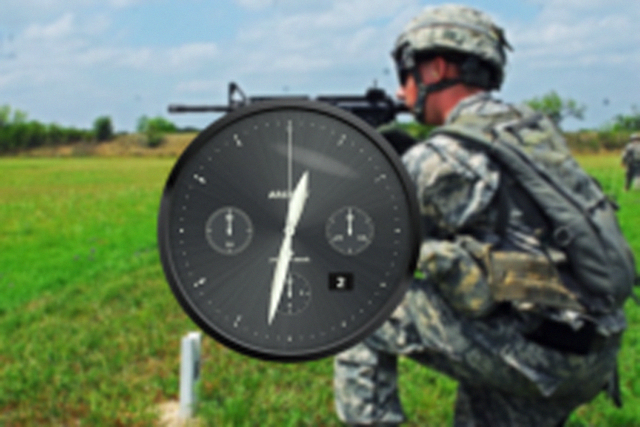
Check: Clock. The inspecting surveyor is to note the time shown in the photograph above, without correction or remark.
12:32
